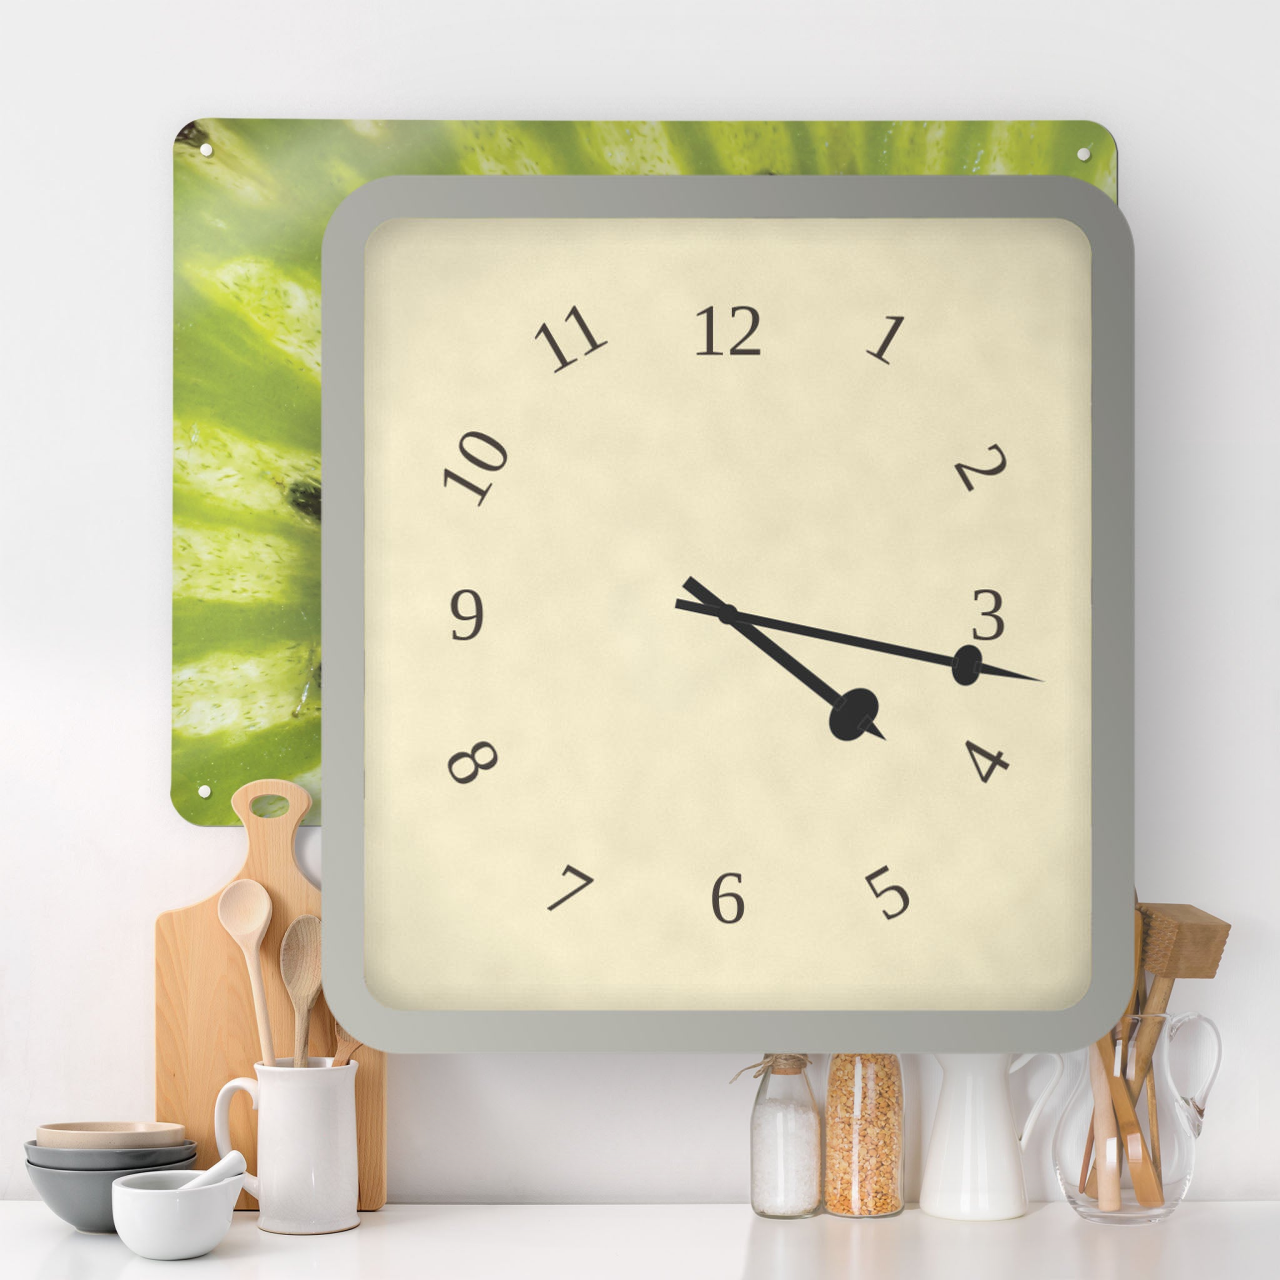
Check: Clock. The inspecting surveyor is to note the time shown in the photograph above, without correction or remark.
4:17
